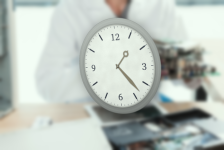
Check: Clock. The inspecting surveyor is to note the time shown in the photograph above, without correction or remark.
1:23
